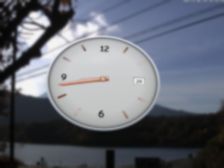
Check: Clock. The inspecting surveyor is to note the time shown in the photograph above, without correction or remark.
8:43
